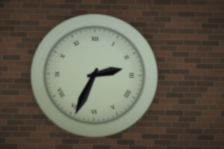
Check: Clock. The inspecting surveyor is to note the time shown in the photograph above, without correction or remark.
2:34
